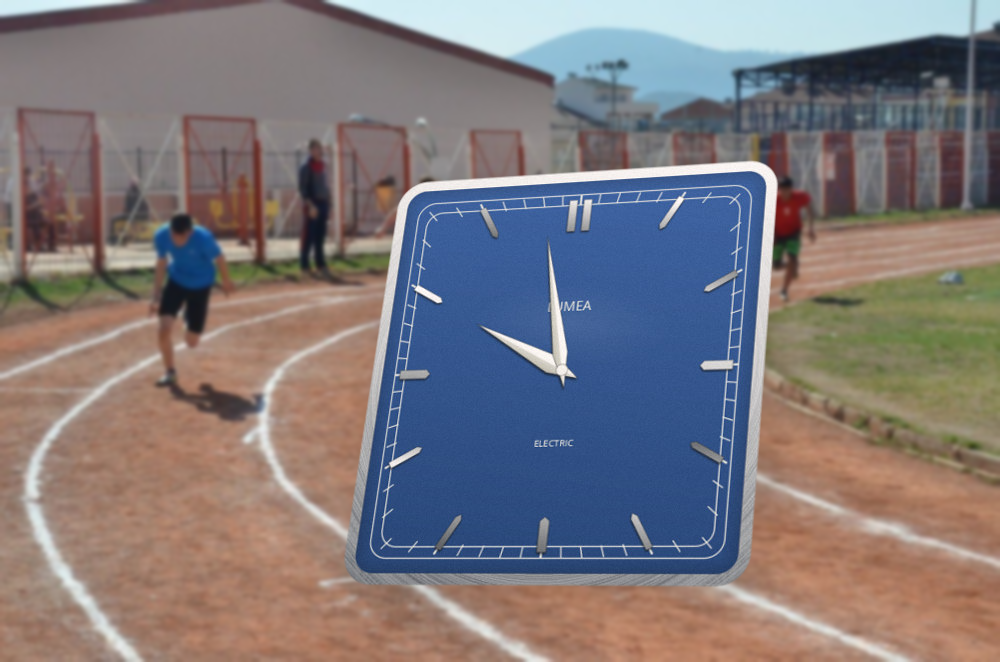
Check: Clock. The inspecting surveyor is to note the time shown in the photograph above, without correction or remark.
9:58
